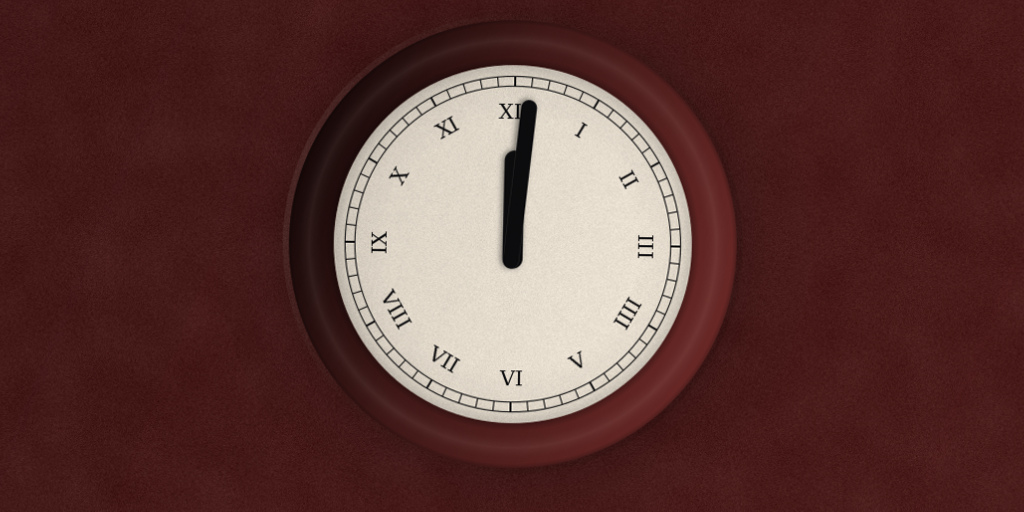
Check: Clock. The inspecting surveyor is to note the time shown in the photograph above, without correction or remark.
12:01
